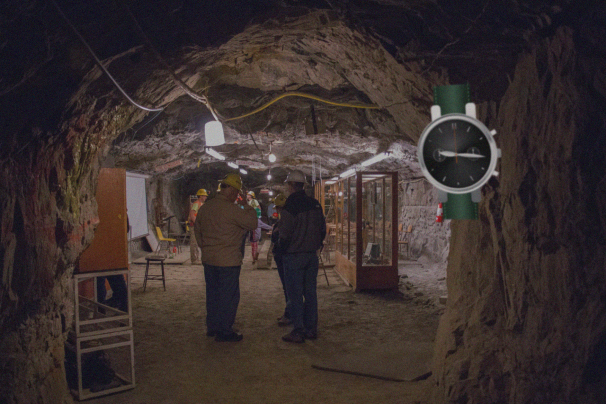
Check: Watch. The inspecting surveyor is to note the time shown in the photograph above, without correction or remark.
9:16
